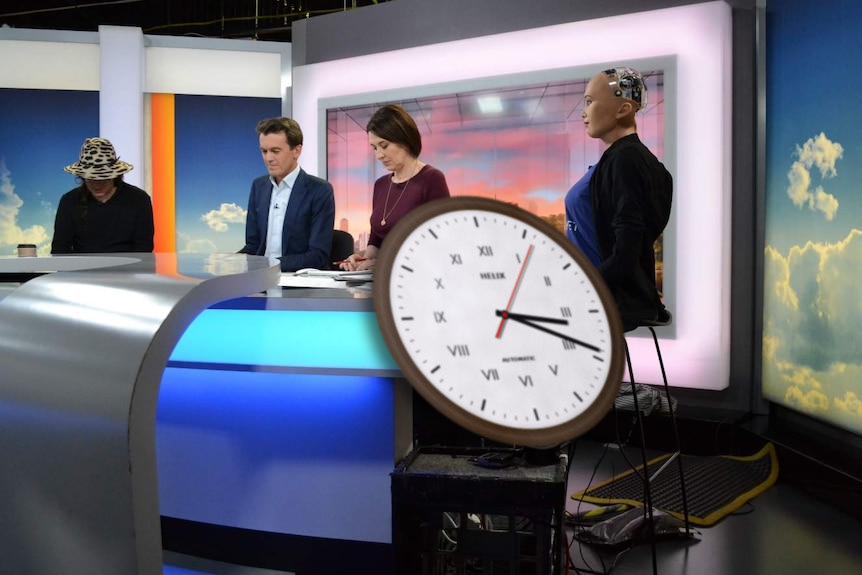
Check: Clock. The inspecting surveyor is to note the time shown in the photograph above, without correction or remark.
3:19:06
